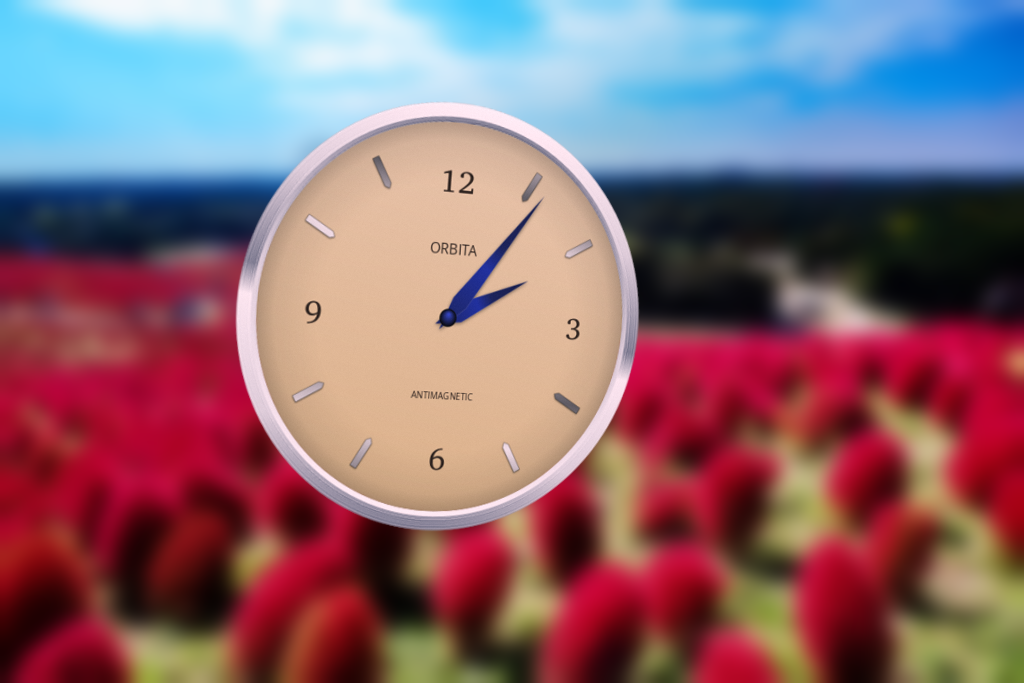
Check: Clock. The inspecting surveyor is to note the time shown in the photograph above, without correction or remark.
2:06
